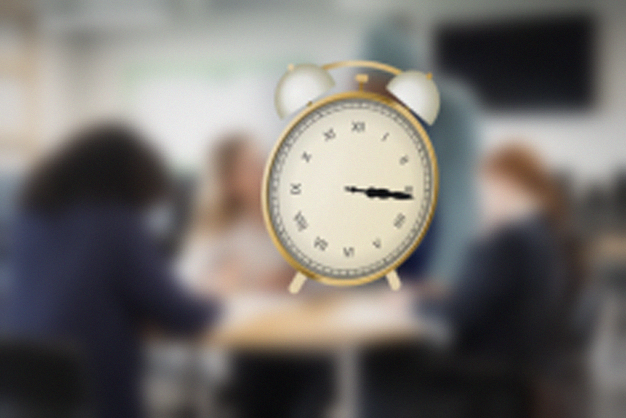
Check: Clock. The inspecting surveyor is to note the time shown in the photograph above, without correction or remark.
3:16
